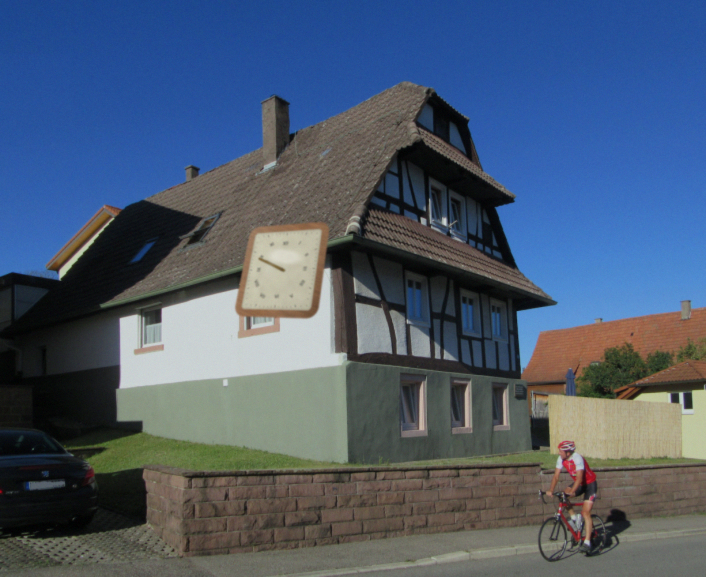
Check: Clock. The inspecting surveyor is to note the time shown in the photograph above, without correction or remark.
9:49
